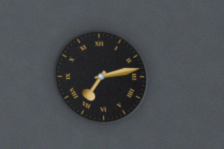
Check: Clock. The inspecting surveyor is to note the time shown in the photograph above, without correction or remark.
7:13
